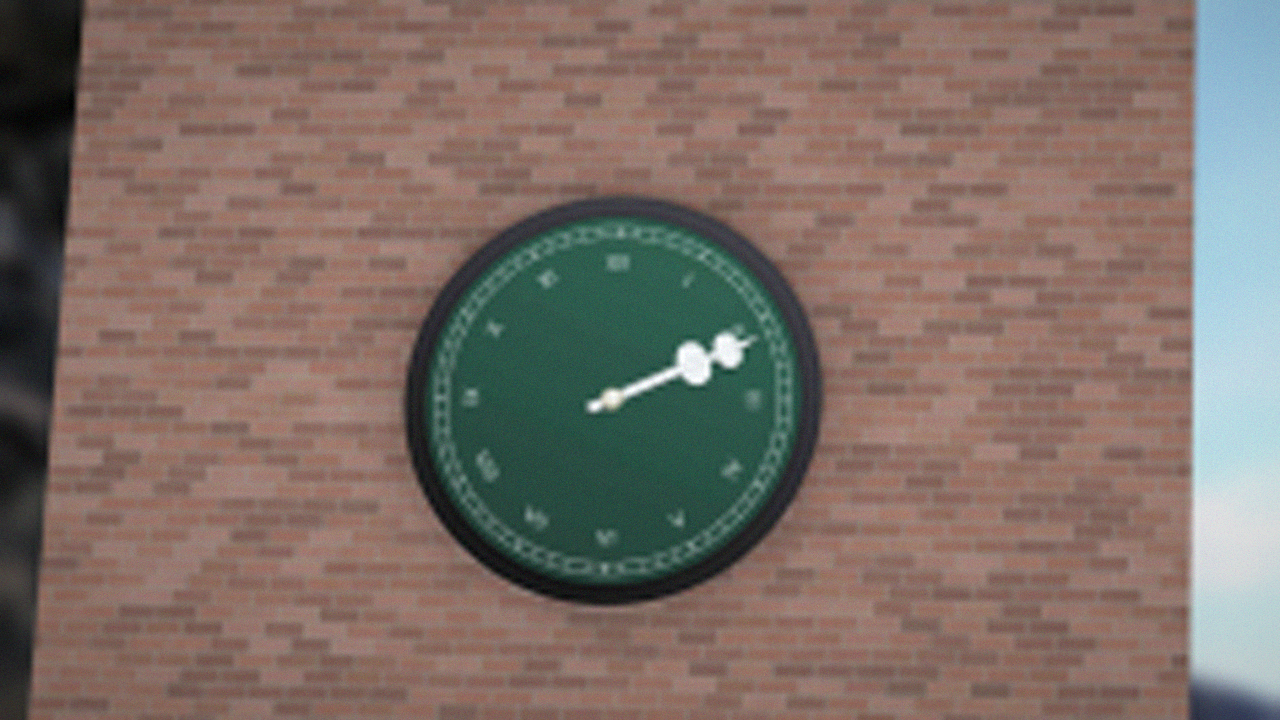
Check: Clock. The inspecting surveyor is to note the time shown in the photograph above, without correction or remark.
2:11
